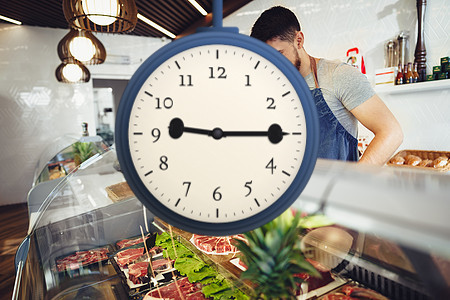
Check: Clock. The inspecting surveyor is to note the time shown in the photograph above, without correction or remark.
9:15
